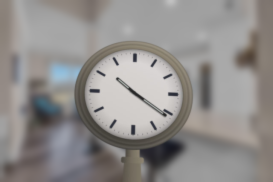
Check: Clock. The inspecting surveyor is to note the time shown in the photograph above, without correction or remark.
10:21
